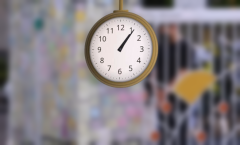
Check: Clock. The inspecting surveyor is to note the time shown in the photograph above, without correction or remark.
1:06
